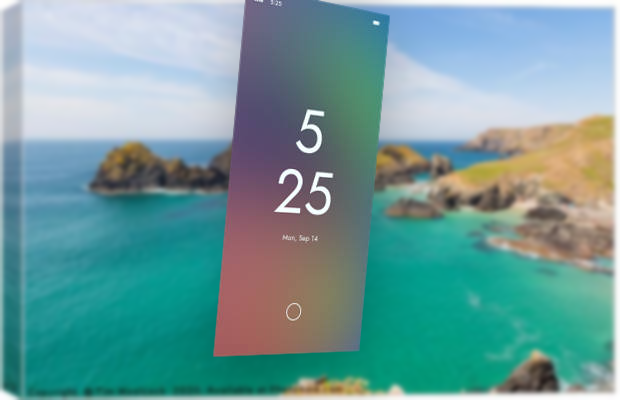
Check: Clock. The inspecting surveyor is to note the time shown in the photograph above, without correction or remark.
5:25
